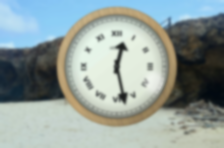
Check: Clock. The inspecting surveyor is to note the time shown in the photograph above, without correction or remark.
12:28
